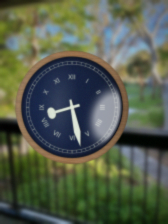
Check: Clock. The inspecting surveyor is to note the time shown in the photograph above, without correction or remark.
8:28
